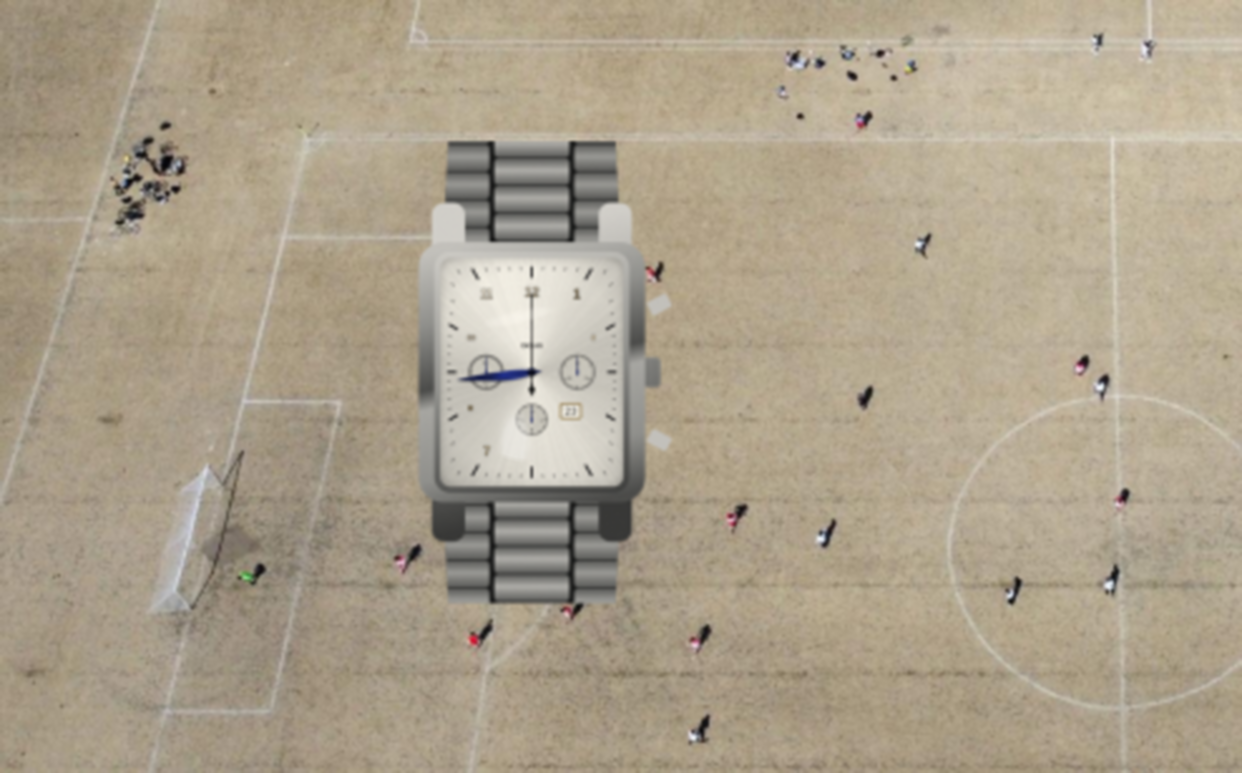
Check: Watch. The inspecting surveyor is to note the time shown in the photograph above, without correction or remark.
8:44
